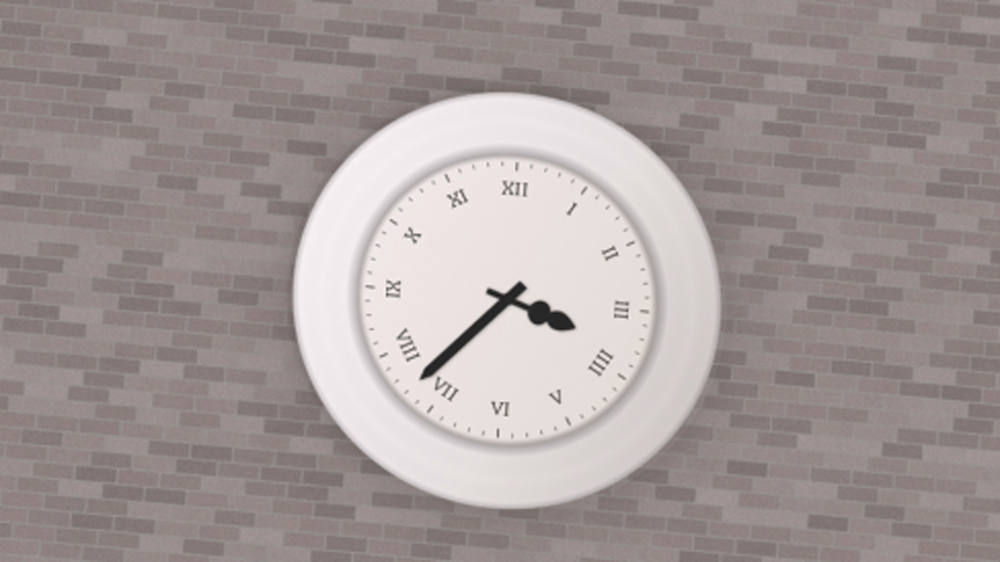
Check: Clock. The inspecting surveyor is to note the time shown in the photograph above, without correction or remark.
3:37
